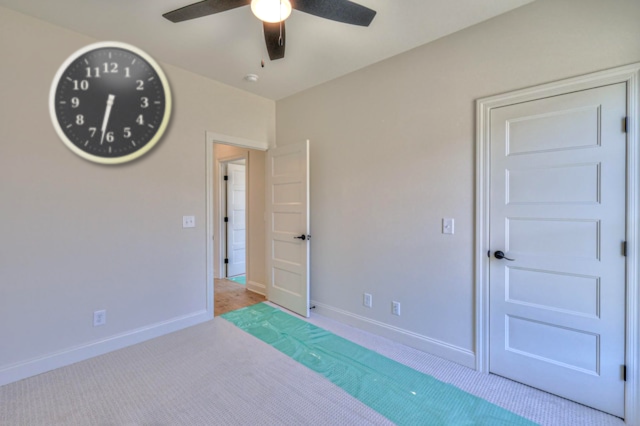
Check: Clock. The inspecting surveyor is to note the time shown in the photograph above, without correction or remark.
6:32
